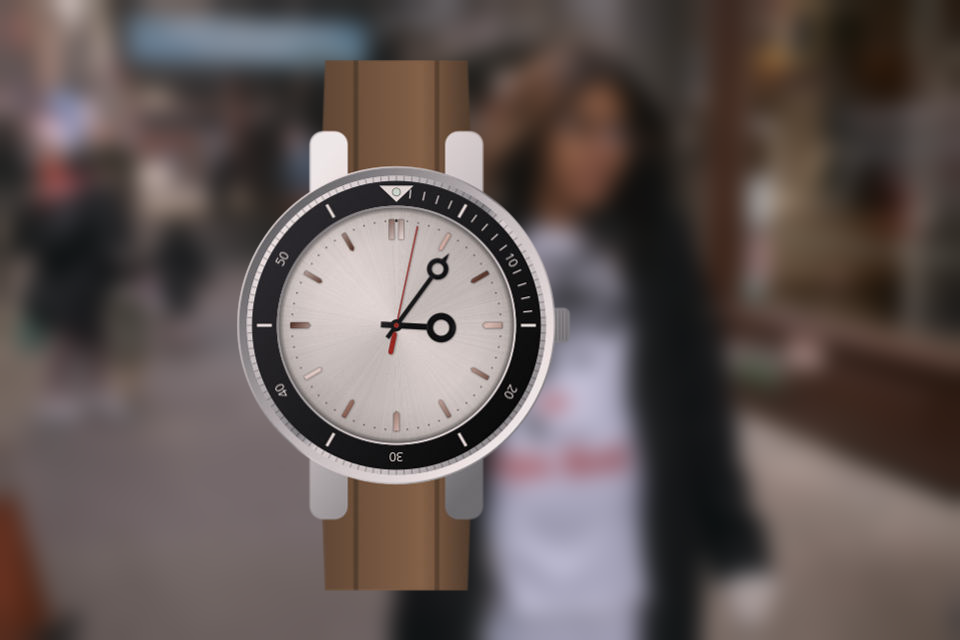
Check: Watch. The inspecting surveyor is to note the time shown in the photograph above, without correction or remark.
3:06:02
